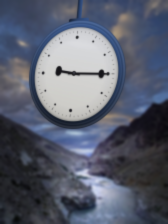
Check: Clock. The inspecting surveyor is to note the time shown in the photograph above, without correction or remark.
9:15
